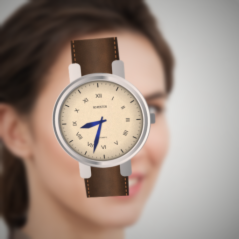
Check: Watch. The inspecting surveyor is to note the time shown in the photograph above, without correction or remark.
8:33
